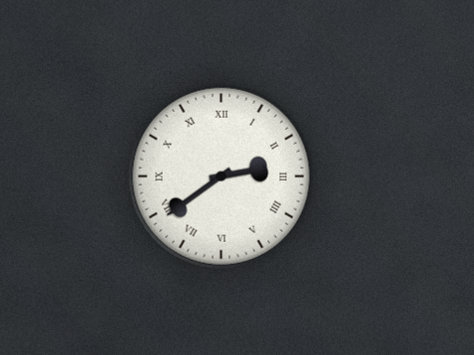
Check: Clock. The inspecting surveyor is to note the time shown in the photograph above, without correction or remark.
2:39
